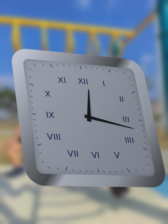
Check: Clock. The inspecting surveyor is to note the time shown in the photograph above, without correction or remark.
12:17
